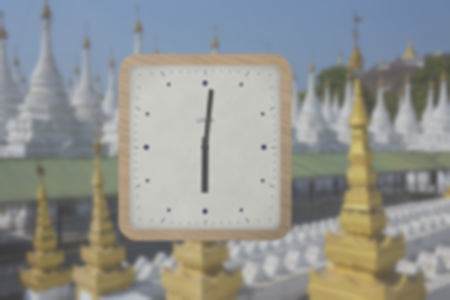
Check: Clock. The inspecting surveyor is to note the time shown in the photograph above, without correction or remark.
6:01
